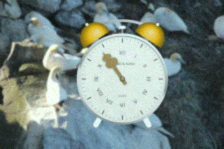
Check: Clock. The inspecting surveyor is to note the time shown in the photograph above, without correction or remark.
10:54
